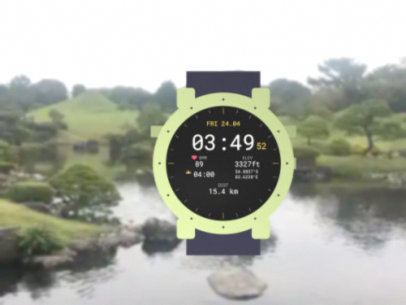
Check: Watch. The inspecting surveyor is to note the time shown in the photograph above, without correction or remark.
3:49
